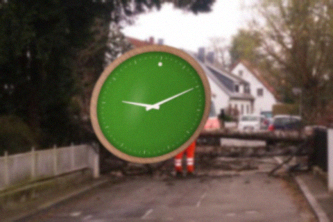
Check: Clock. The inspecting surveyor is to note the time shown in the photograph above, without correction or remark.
9:10
